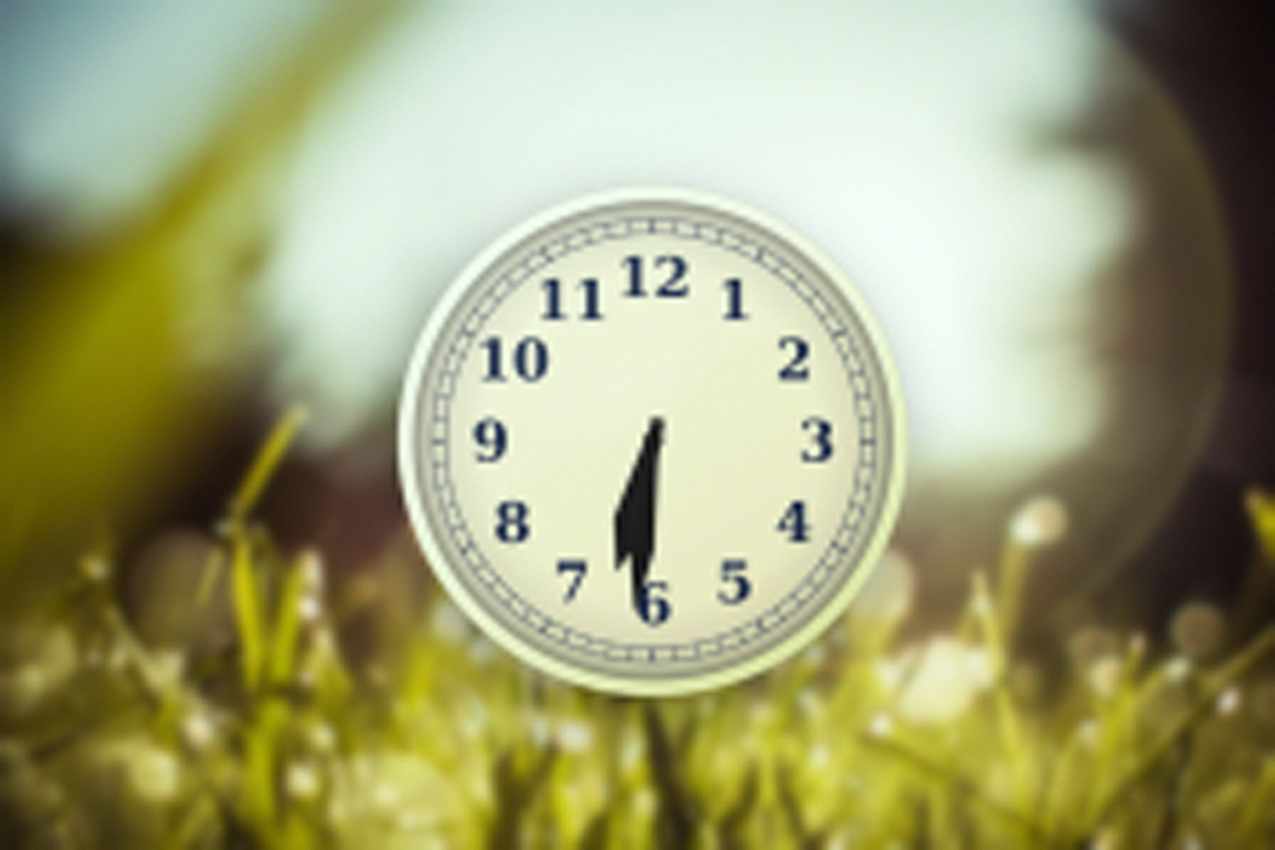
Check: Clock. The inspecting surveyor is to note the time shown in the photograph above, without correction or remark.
6:31
